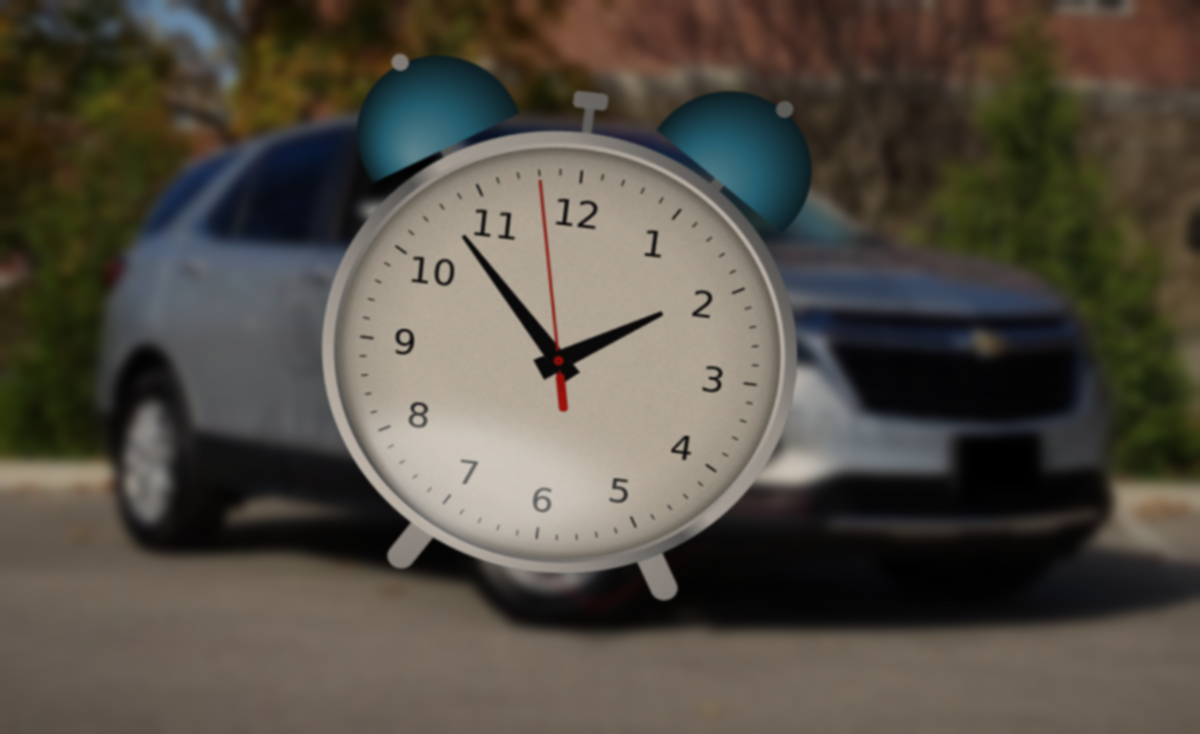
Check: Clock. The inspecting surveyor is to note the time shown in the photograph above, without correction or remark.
1:52:58
